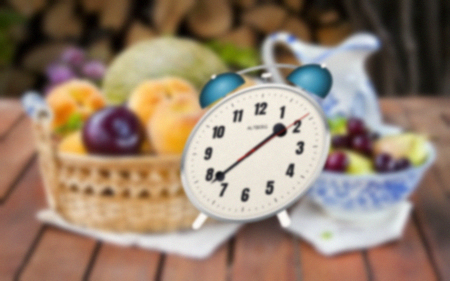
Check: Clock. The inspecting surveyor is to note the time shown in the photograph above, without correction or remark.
1:38:09
